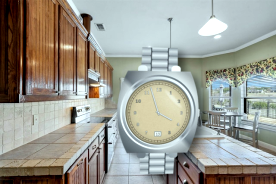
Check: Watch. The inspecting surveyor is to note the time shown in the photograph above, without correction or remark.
3:57
